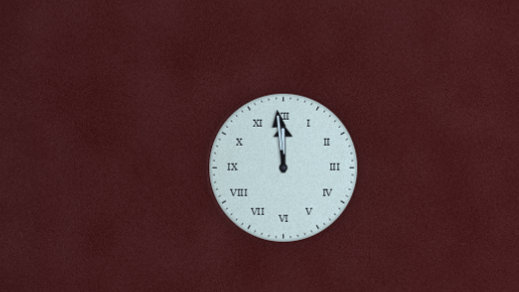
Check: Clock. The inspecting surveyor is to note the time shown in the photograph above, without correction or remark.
11:59
